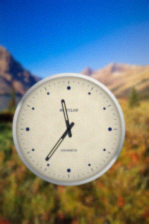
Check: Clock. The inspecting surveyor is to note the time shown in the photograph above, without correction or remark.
11:36
